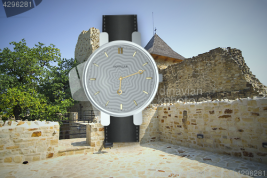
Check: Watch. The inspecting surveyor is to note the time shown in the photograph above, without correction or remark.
6:12
